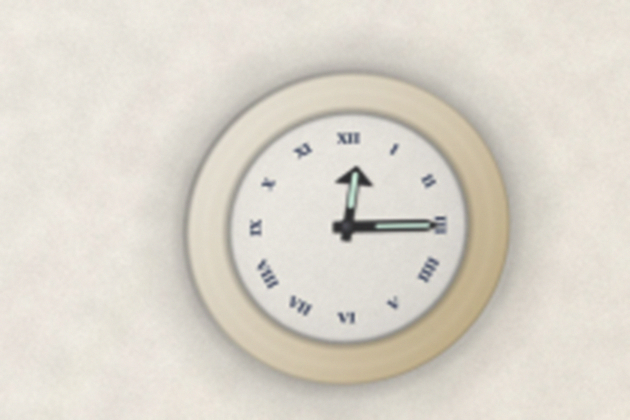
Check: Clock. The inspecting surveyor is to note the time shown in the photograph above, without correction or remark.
12:15
